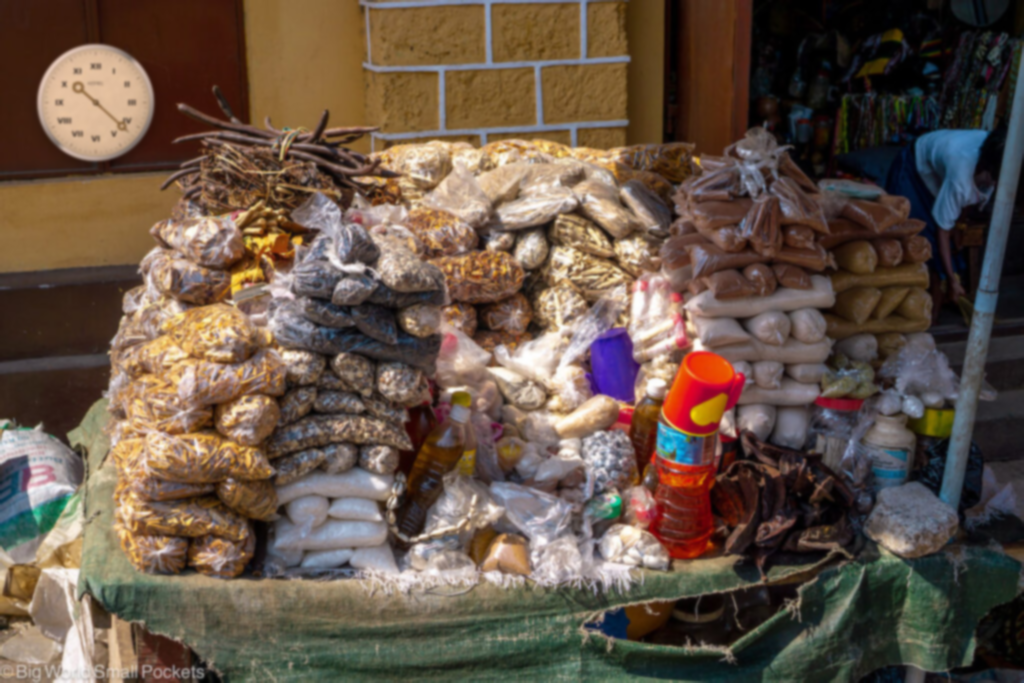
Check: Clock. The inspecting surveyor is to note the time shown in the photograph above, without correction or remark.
10:22
